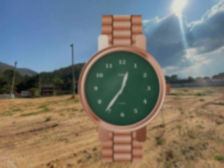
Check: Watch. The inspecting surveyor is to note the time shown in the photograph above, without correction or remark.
12:36
